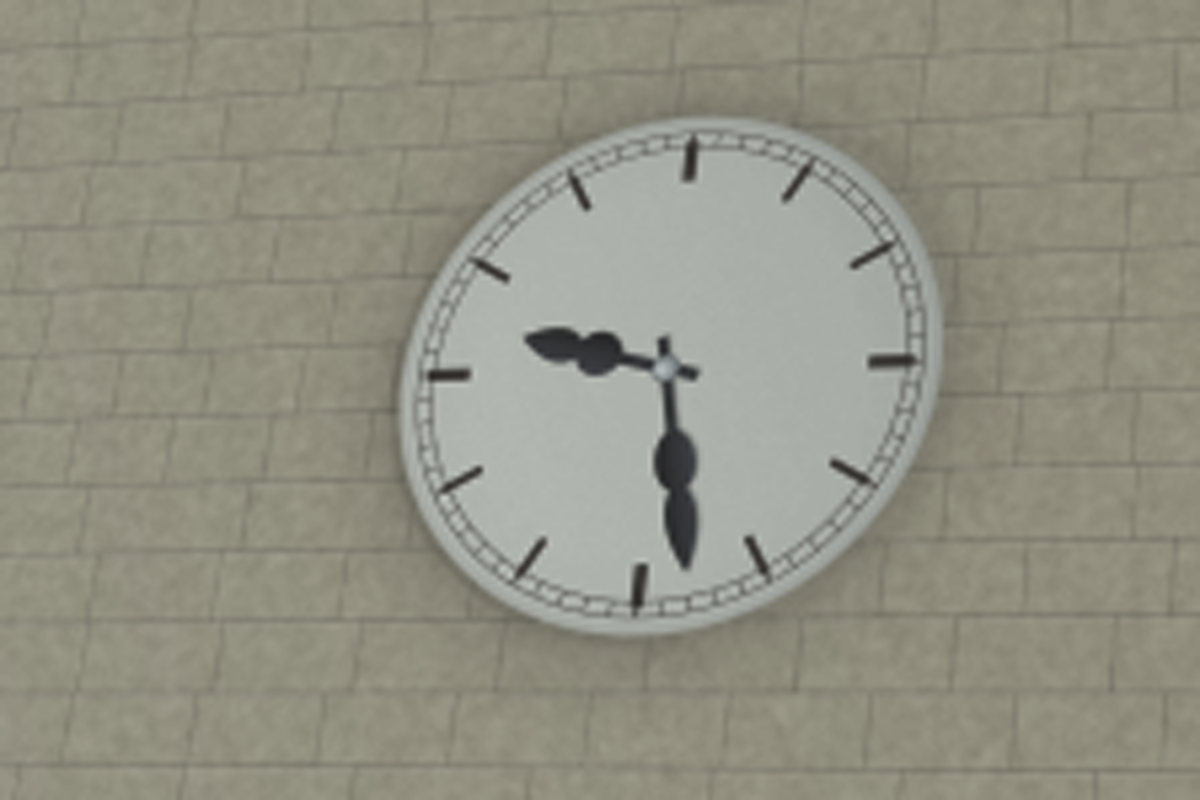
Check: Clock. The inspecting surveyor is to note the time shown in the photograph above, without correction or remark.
9:28
